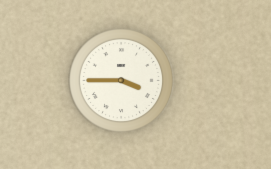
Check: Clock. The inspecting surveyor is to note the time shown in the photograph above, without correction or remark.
3:45
